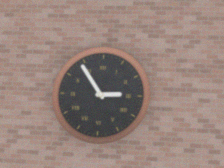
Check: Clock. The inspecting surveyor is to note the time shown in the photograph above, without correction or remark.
2:54
